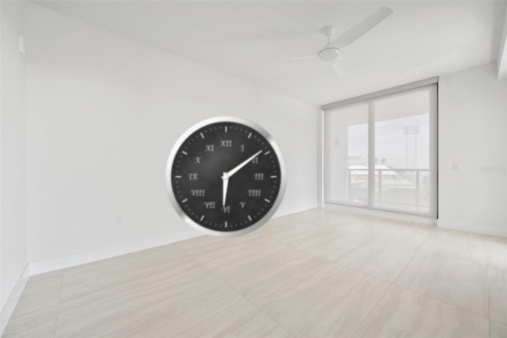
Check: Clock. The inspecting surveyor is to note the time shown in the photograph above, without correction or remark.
6:09
